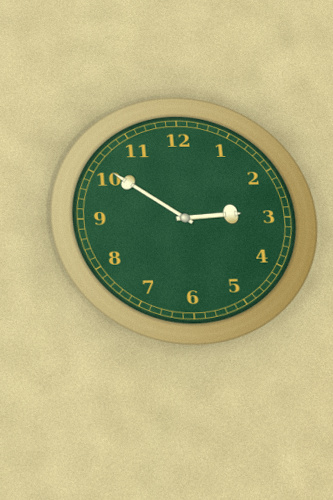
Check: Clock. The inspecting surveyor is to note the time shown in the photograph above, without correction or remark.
2:51
